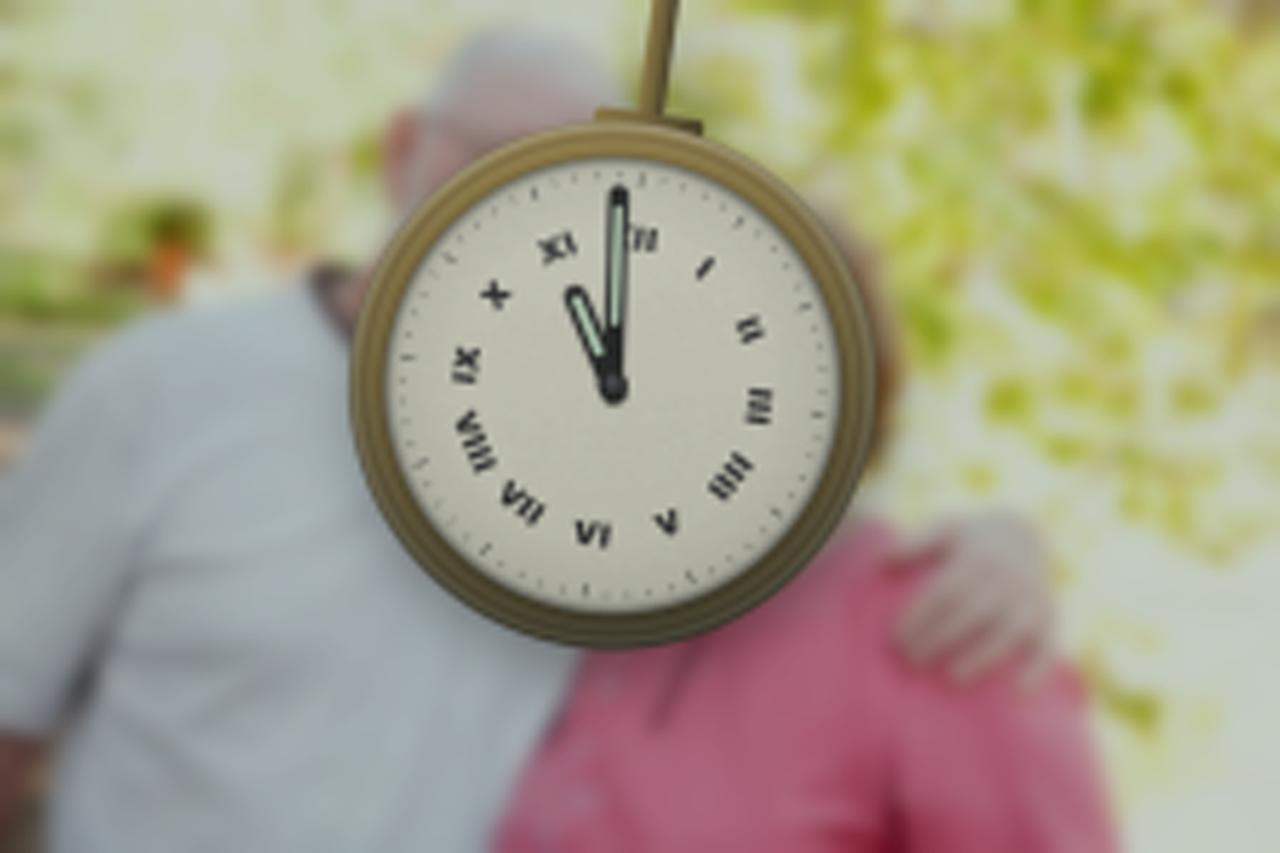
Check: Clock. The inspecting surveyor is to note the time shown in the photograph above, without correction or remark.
10:59
